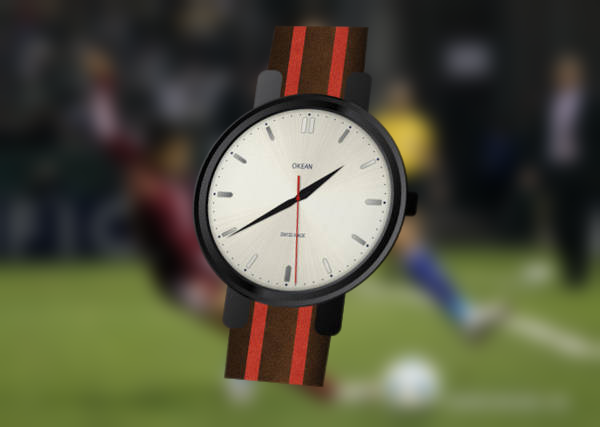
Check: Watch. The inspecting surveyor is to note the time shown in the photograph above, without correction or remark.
1:39:29
